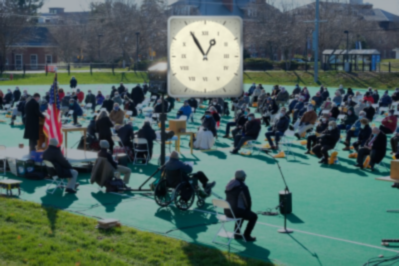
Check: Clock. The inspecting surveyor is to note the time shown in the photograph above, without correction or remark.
12:55
